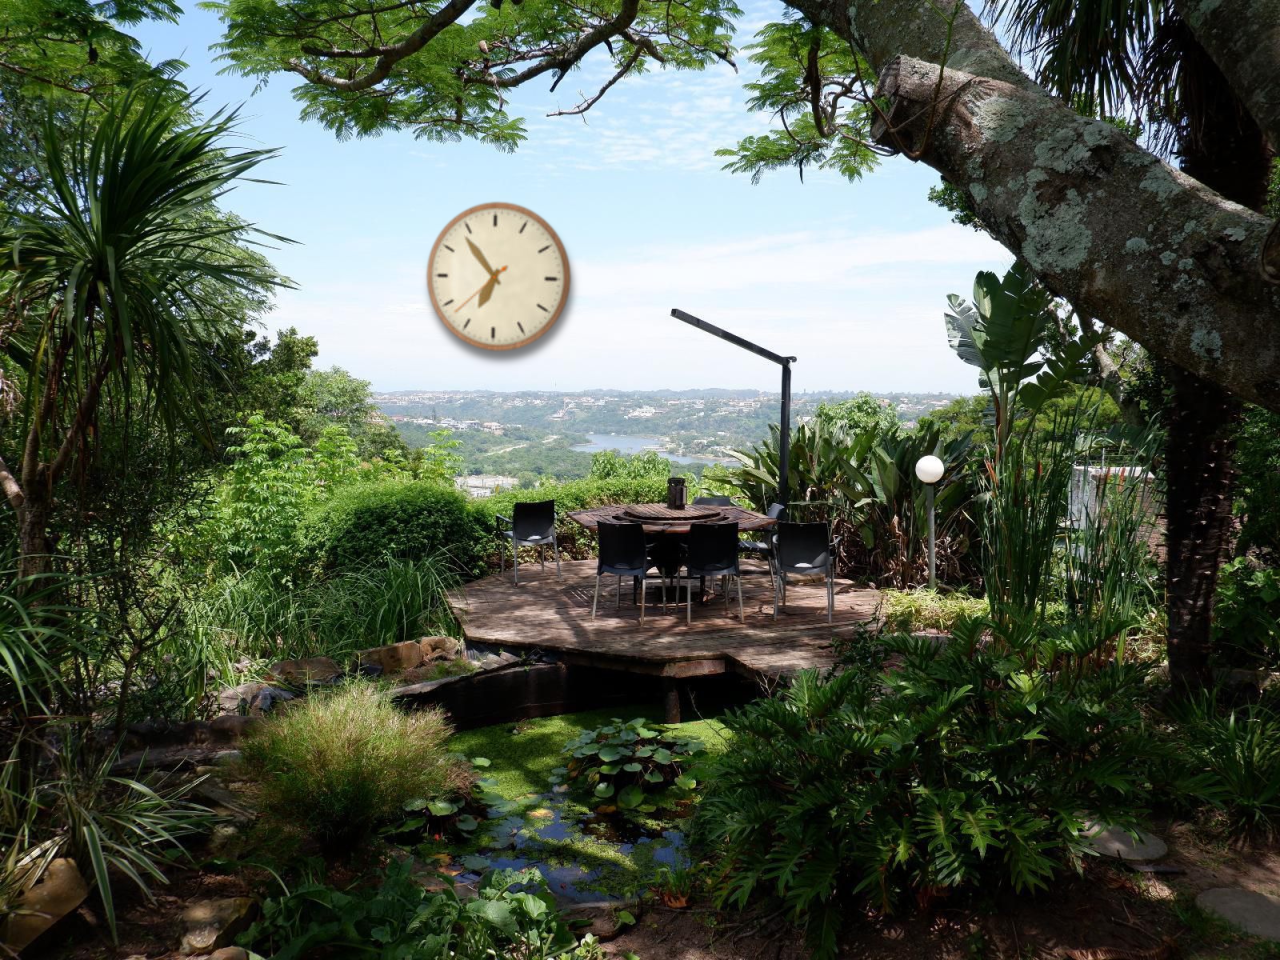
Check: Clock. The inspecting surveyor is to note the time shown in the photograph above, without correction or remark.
6:53:38
